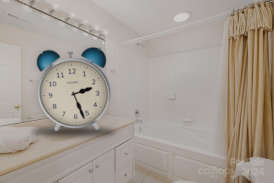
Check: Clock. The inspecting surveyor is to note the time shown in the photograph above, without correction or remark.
2:27
